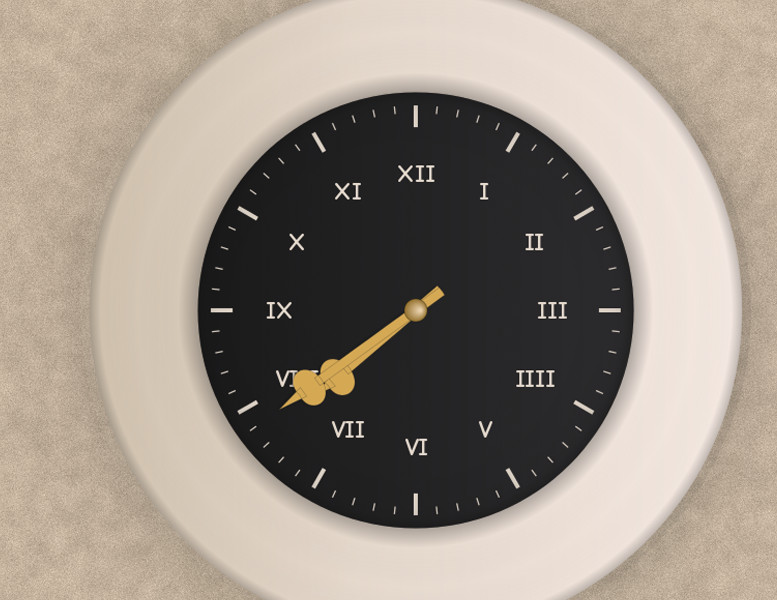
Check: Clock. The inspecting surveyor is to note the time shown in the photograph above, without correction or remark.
7:39
